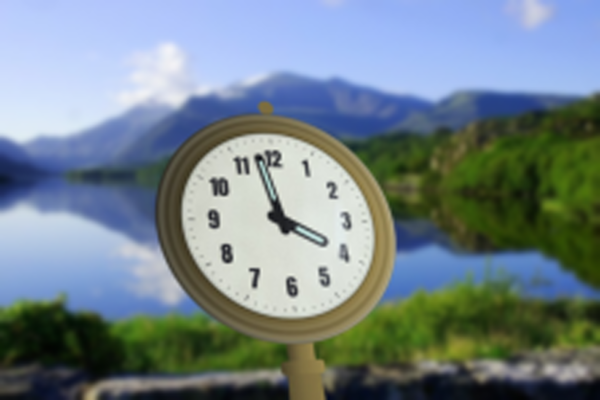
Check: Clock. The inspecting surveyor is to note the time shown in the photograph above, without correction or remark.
3:58
